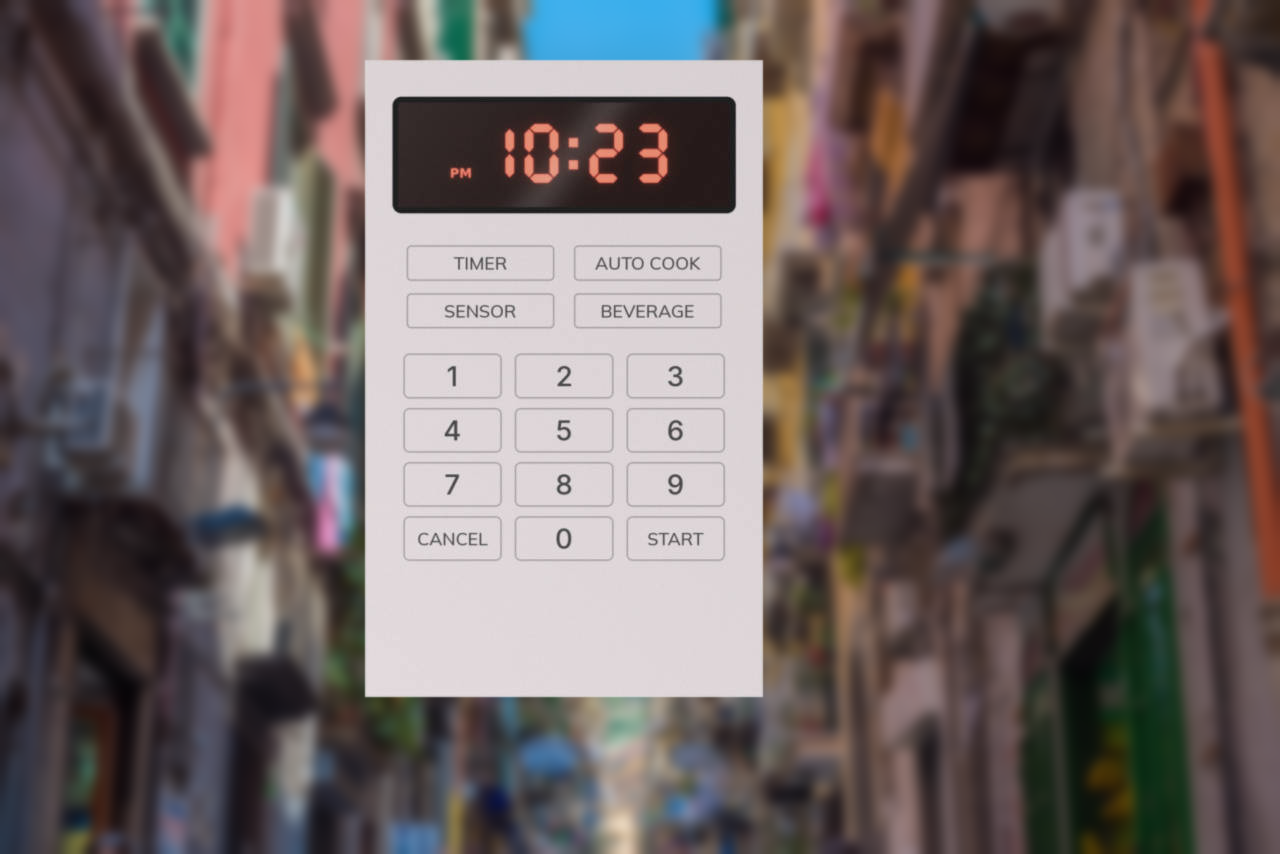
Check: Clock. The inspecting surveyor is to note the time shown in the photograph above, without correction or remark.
10:23
